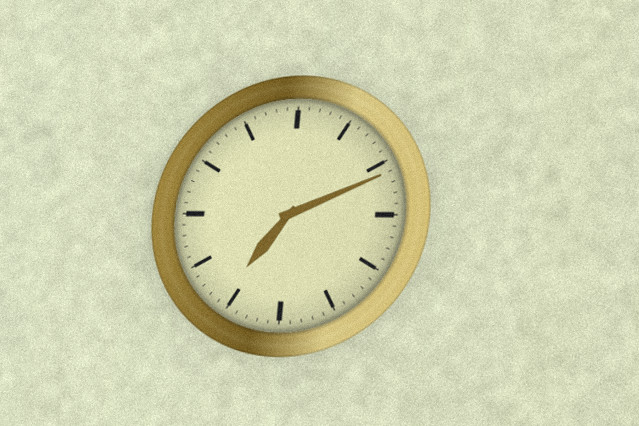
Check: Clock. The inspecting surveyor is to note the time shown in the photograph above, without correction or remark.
7:11
